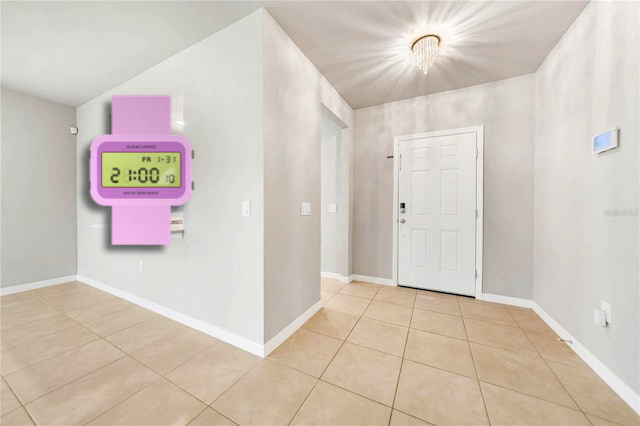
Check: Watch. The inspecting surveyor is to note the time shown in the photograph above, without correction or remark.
21:00
